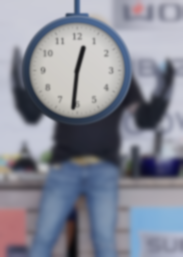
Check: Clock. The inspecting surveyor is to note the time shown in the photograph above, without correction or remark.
12:31
